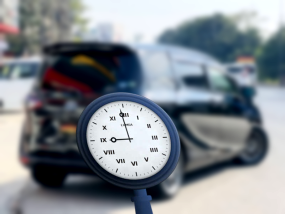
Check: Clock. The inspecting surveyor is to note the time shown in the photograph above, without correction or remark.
8:59
